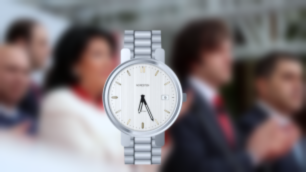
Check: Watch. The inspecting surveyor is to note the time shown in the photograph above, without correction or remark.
6:26
